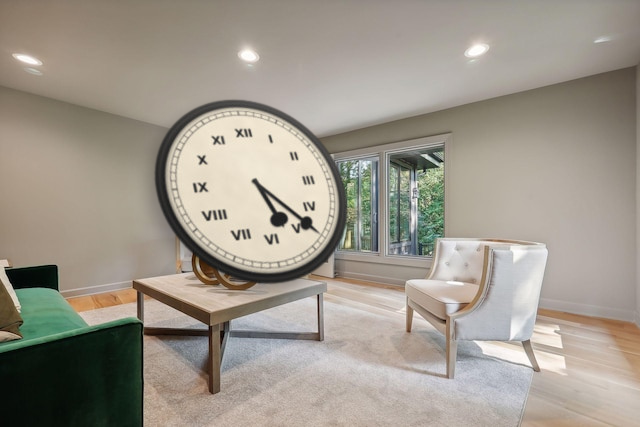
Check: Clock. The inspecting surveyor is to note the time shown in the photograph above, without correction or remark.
5:23
